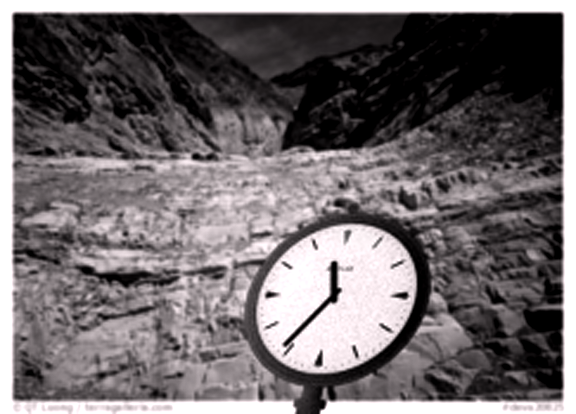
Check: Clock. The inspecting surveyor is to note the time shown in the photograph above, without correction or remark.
11:36
